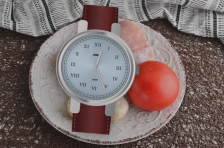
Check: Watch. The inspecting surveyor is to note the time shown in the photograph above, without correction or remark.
12:26
